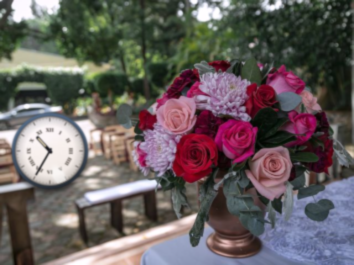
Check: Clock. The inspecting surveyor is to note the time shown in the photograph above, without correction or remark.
10:35
